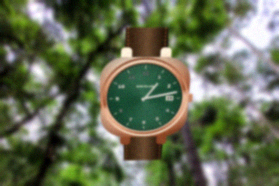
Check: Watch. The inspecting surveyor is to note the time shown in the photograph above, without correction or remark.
1:13
